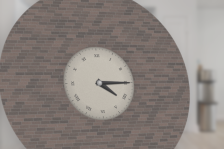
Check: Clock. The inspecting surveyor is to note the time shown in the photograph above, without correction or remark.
4:15
